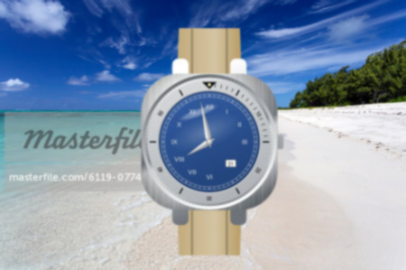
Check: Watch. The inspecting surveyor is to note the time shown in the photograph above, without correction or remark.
7:58
